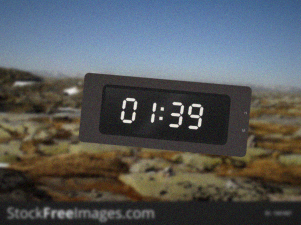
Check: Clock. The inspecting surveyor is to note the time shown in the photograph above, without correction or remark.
1:39
